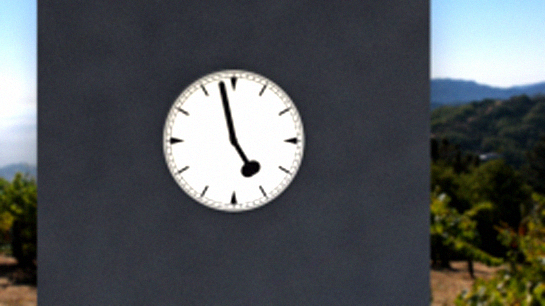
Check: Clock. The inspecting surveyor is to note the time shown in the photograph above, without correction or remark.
4:58
